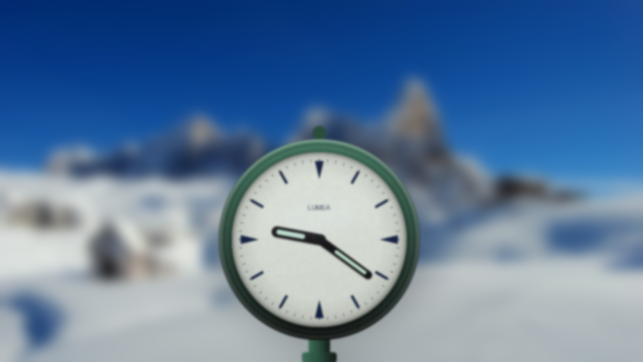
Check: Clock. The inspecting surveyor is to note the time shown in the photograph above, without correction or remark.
9:21
